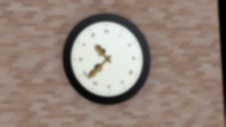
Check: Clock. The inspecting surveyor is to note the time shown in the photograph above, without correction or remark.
10:38
